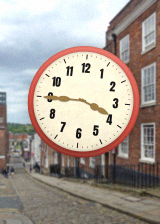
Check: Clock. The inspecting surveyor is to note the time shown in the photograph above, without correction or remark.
3:45
